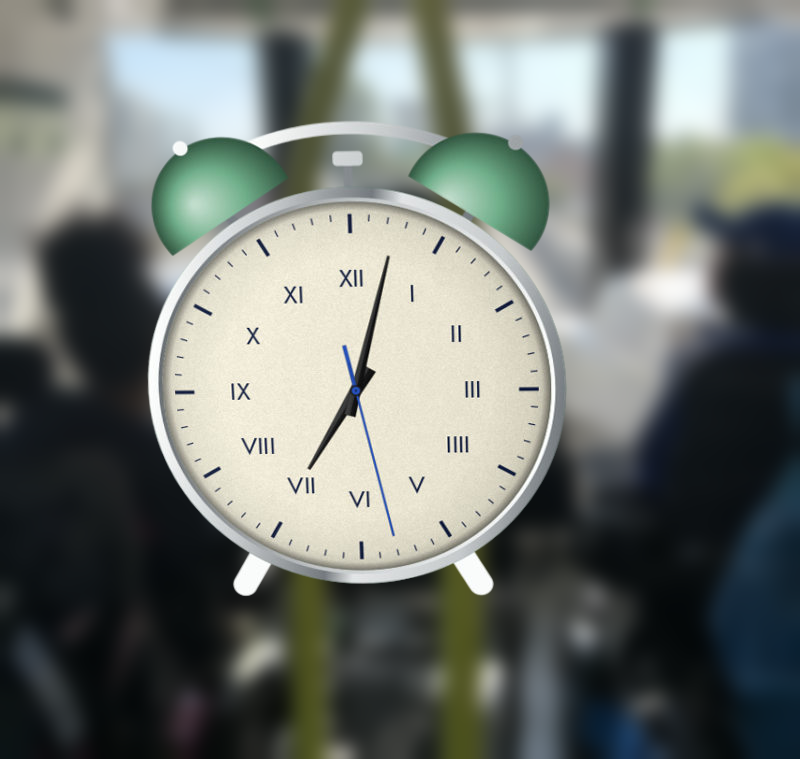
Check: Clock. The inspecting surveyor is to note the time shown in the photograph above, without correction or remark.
7:02:28
